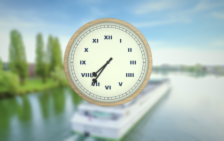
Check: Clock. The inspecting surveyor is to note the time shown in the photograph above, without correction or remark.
7:36
